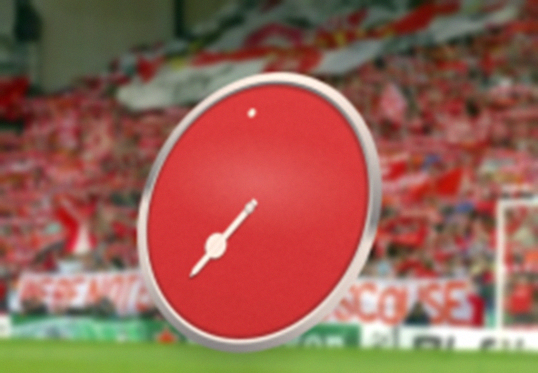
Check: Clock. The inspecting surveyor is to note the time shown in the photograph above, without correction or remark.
7:38
